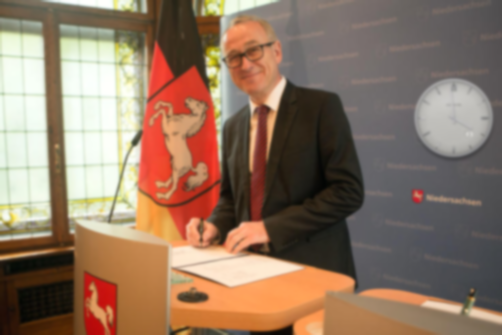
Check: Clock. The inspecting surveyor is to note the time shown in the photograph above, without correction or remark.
3:59
